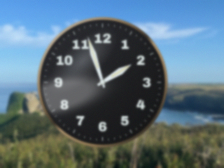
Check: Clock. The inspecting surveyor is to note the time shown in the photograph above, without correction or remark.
1:57
